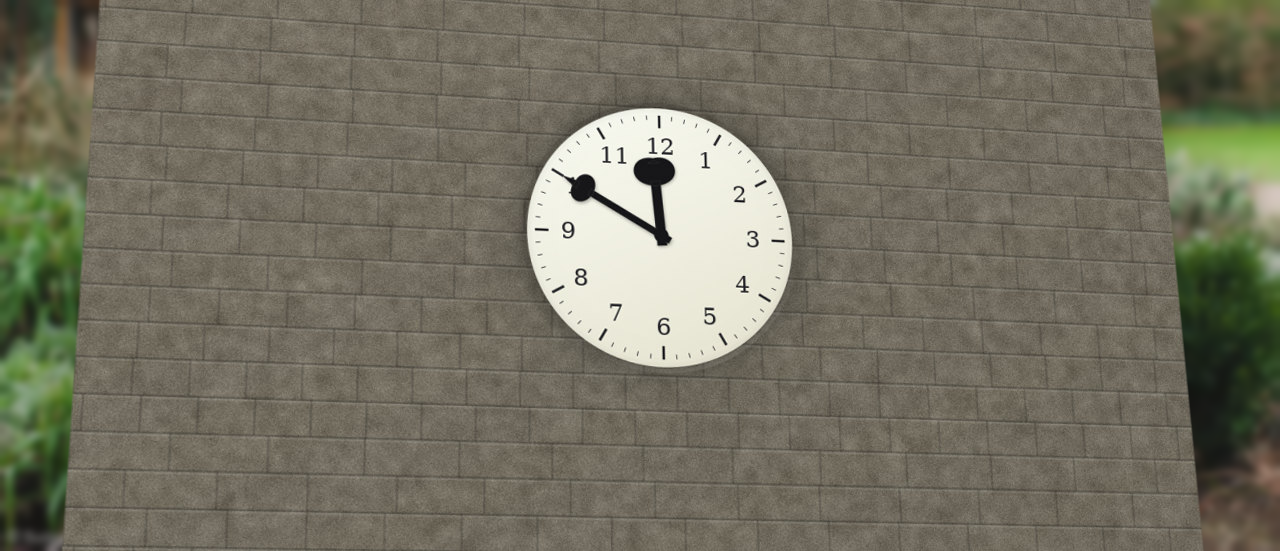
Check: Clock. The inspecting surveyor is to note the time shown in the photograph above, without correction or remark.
11:50
